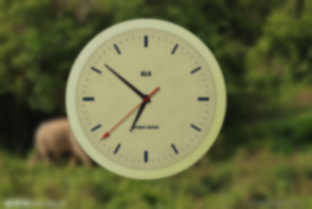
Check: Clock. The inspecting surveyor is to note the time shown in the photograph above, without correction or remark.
6:51:38
